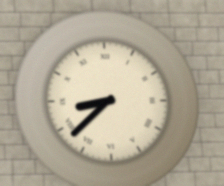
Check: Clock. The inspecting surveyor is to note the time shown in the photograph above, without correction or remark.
8:38
